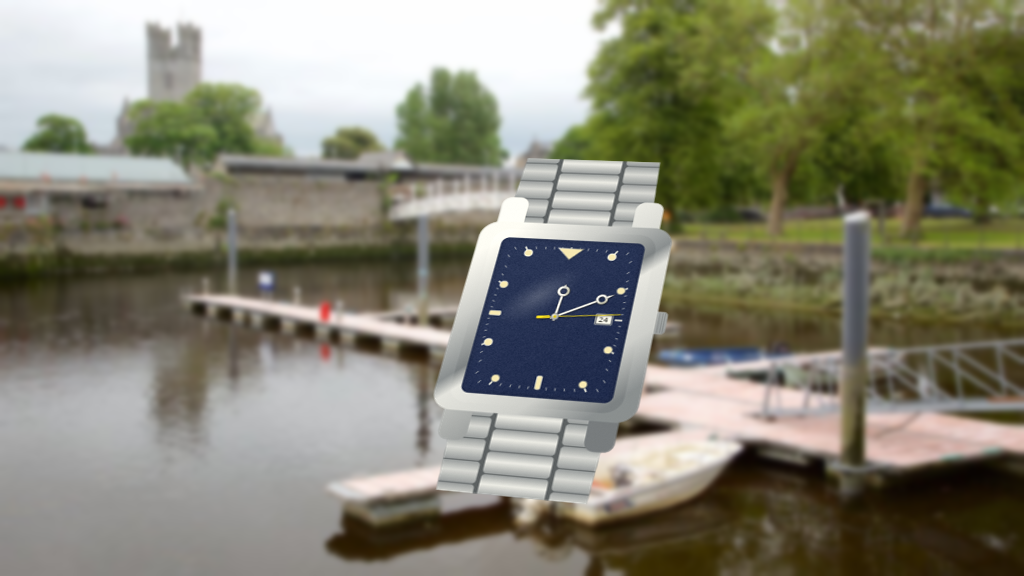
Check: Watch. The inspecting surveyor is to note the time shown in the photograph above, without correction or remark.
12:10:14
